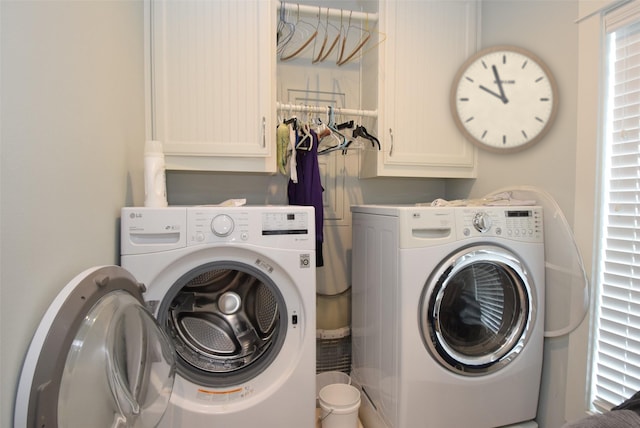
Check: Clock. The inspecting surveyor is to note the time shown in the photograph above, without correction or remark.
9:57
